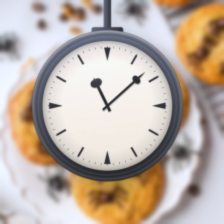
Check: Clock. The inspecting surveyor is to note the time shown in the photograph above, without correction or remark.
11:08
